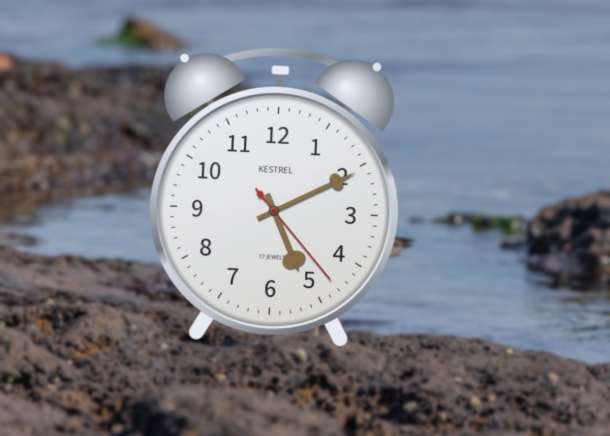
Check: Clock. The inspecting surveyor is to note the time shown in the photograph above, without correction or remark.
5:10:23
